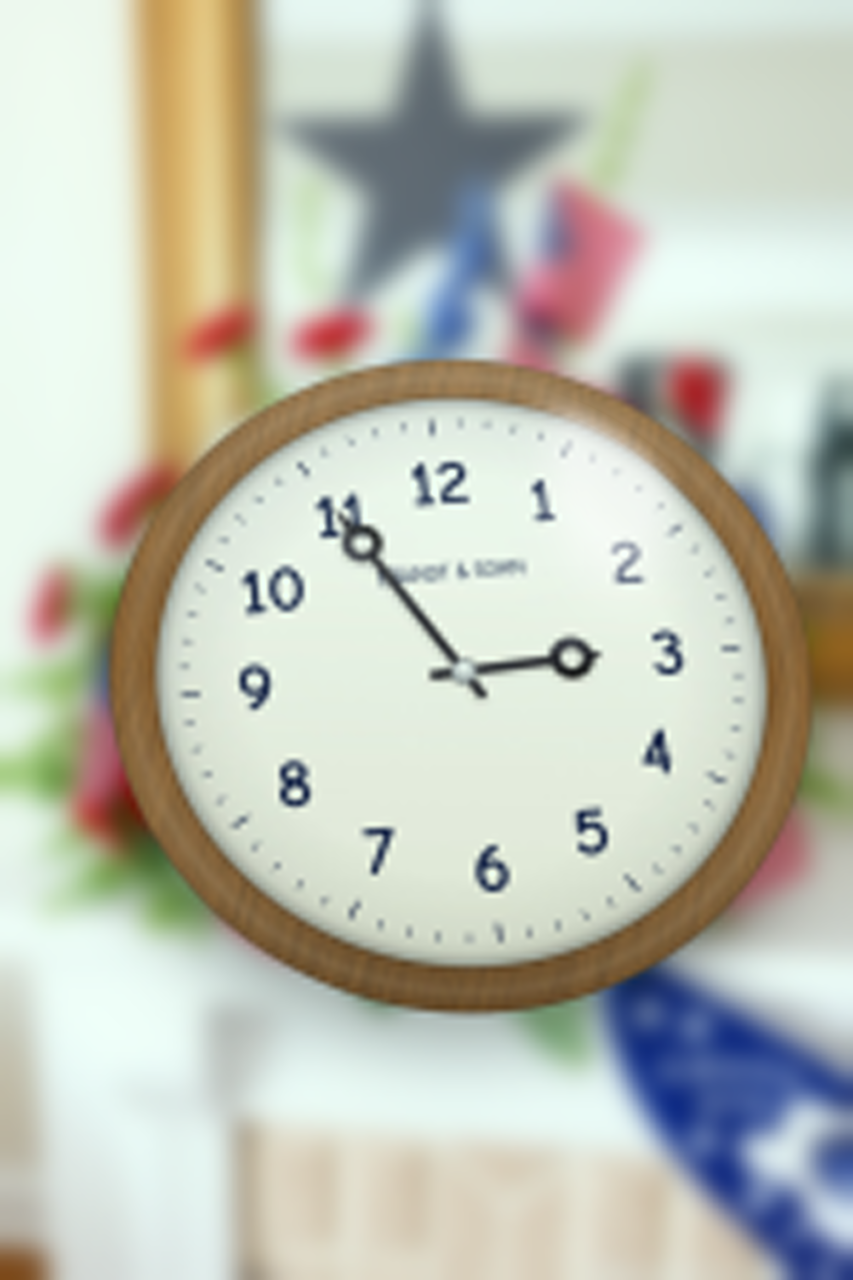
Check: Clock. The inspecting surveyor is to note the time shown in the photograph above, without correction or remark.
2:55
